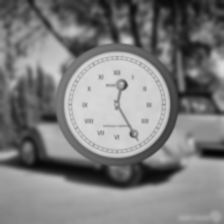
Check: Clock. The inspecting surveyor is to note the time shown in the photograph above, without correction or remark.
12:25
